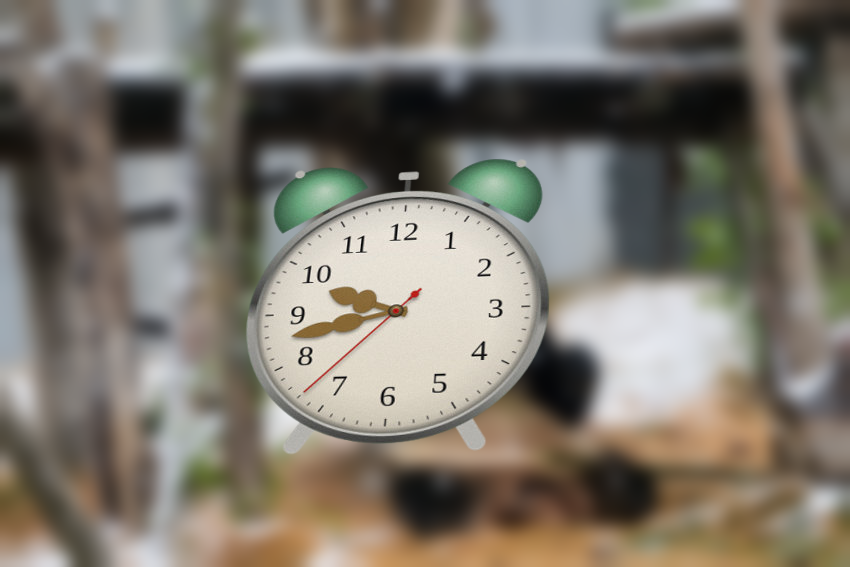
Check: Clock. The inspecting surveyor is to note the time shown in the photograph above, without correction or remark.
9:42:37
